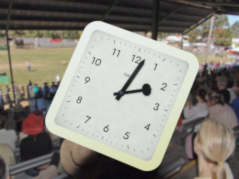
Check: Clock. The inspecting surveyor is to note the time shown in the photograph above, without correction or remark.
2:02
